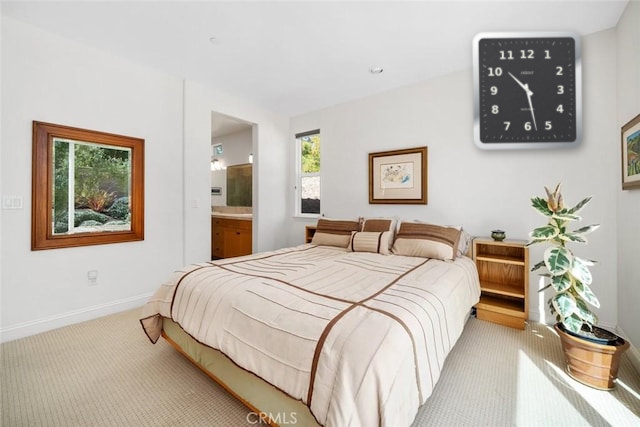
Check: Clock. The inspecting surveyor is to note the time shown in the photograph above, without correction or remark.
10:28
